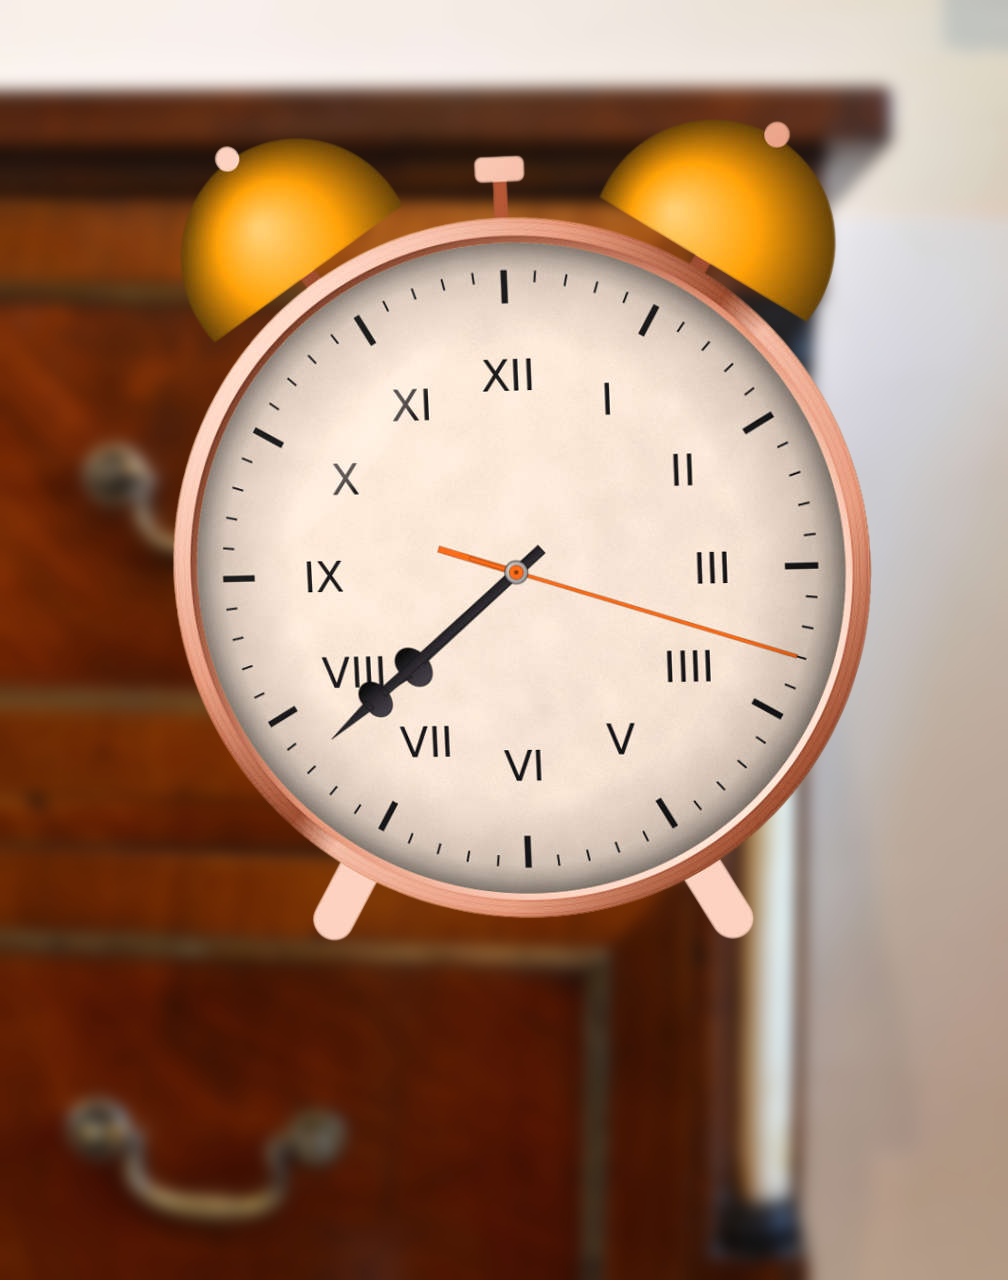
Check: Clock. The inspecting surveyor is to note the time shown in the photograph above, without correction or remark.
7:38:18
